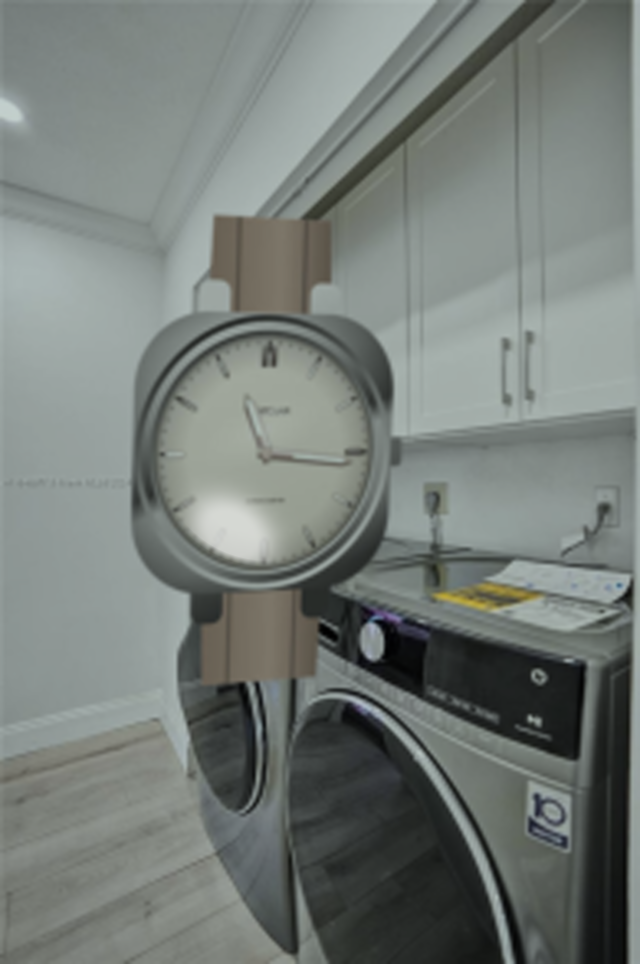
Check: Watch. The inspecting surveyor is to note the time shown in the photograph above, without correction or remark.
11:16
